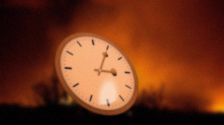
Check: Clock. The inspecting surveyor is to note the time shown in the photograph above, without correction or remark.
3:05
